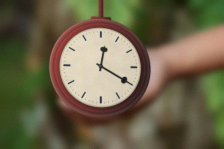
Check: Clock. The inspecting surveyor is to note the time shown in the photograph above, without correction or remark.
12:20
